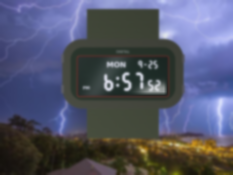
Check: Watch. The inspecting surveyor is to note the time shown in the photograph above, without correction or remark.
6:57
